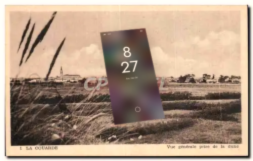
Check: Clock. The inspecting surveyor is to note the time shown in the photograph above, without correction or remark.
8:27
